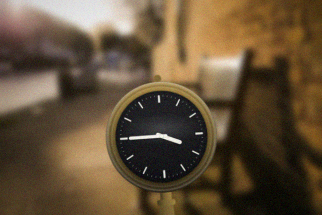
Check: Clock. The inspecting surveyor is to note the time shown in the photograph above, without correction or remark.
3:45
